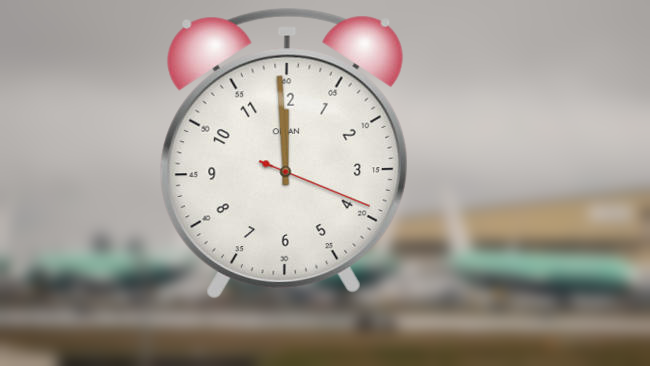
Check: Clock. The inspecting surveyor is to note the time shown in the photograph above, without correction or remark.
11:59:19
